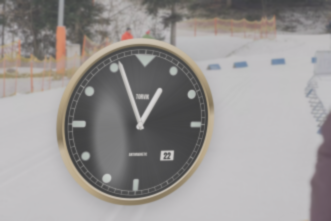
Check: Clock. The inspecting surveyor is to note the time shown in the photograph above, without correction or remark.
12:56
